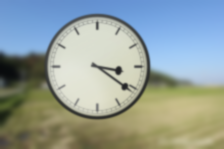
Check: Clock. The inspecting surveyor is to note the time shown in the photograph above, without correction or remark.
3:21
